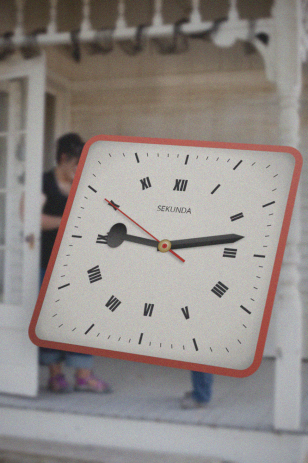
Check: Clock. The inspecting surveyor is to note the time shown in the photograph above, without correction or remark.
9:12:50
